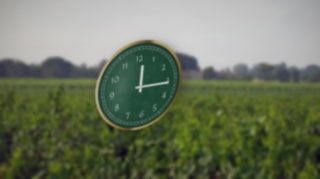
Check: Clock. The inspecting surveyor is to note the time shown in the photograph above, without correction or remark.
12:16
